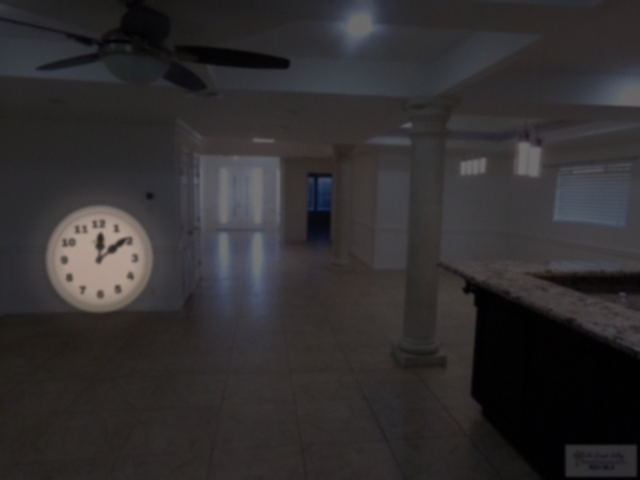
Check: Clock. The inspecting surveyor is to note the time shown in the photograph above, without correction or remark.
12:09
